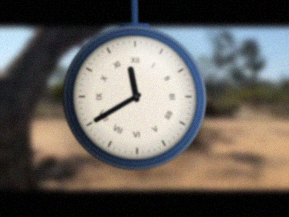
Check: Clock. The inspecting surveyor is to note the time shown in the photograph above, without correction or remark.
11:40
